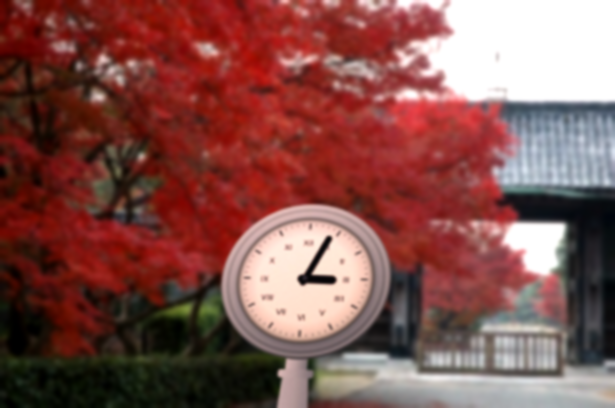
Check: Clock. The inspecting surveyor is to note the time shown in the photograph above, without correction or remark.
3:04
